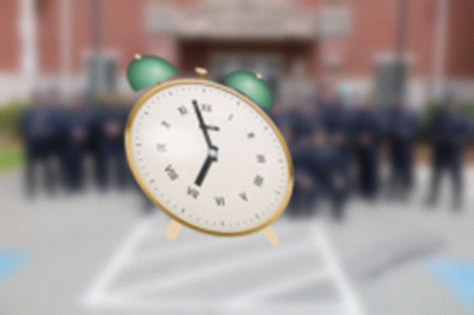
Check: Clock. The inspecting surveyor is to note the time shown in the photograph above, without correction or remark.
6:58
